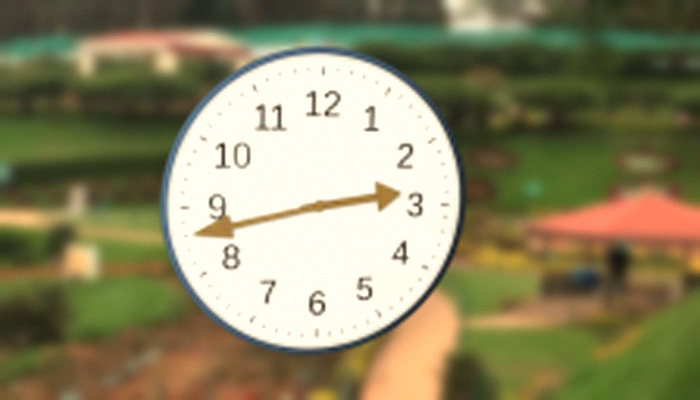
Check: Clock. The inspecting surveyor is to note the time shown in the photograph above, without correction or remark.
2:43
